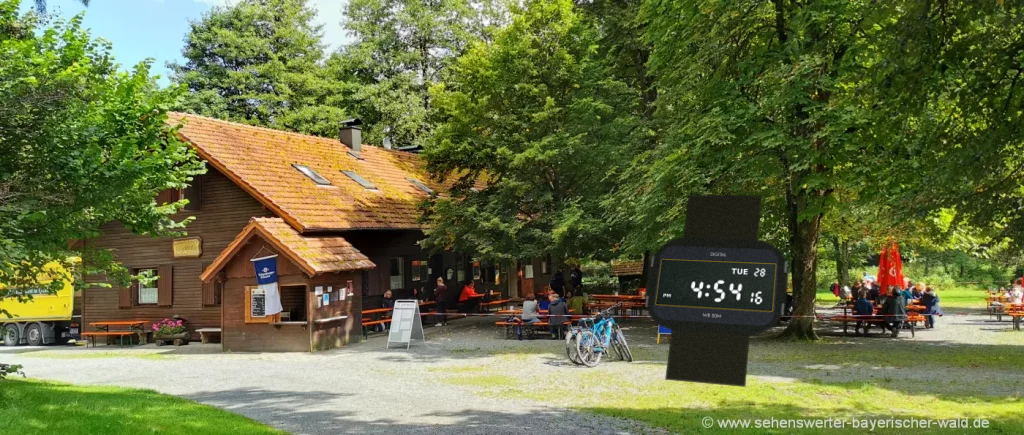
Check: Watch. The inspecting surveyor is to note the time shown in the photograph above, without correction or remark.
4:54:16
